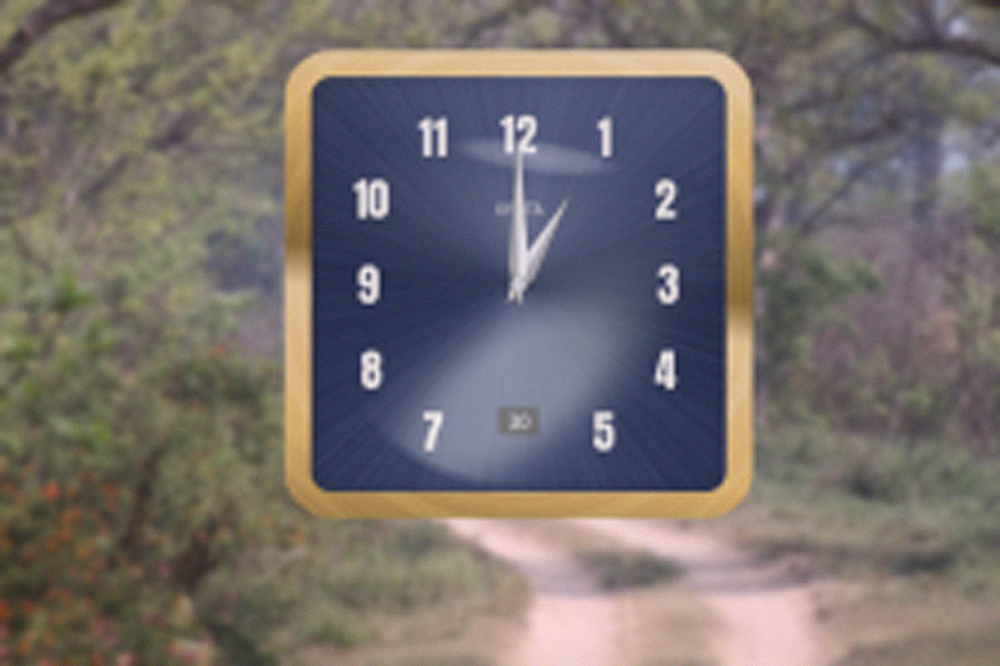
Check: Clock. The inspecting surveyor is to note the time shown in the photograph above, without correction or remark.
1:00
